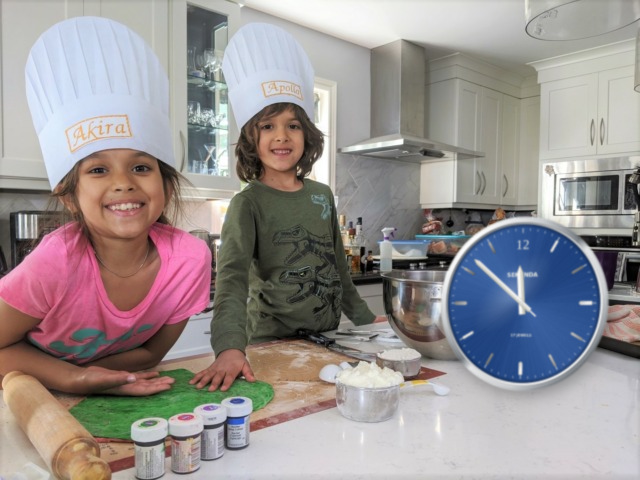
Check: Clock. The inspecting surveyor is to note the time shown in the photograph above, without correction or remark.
11:51:52
